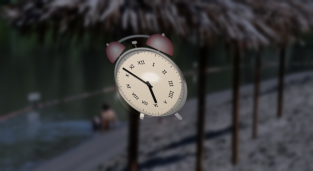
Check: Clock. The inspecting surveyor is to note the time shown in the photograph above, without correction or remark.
5:52
